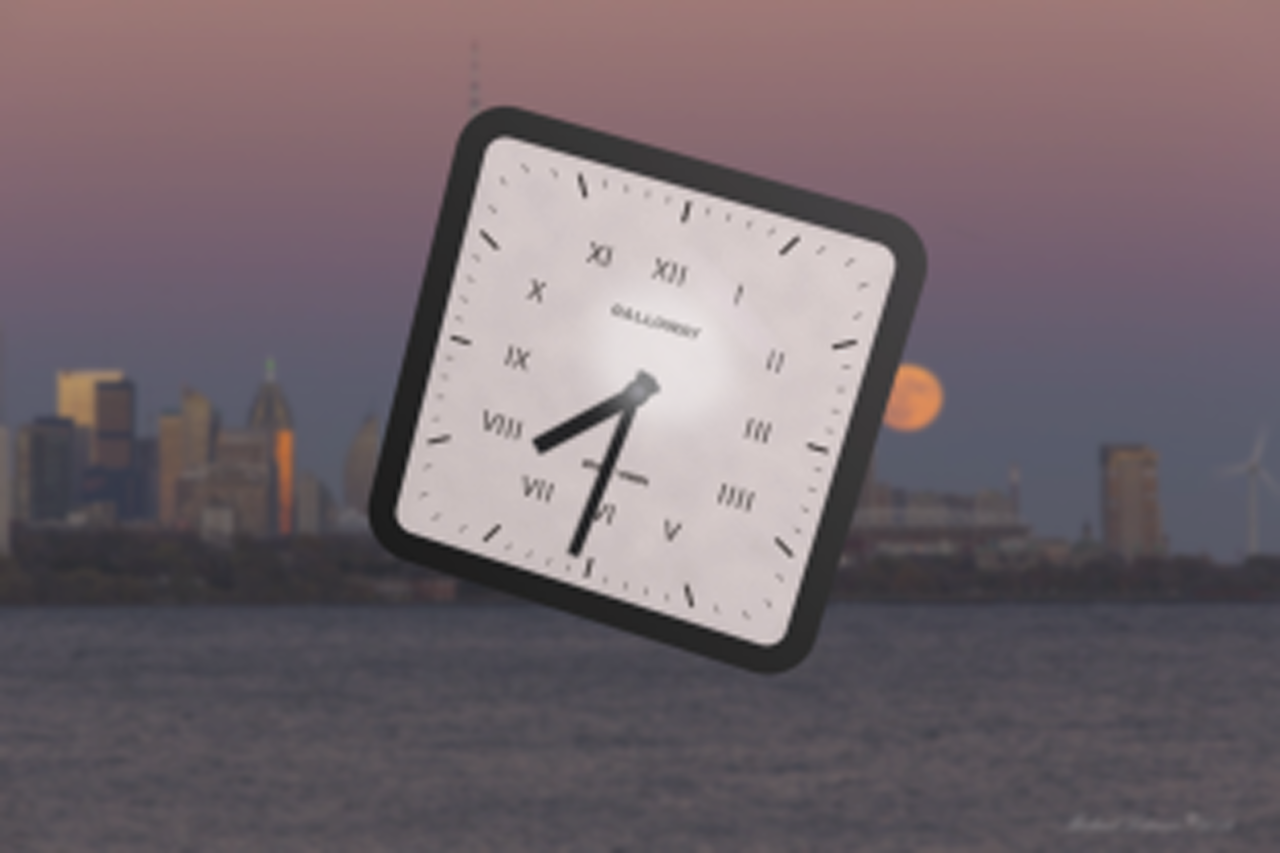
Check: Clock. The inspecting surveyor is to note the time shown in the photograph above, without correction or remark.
7:31
